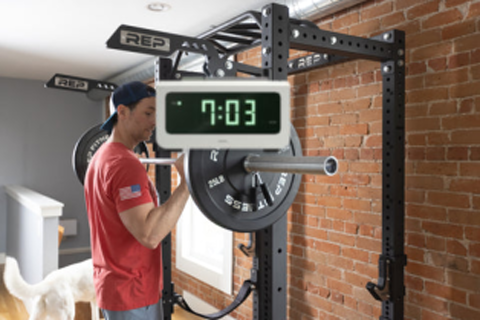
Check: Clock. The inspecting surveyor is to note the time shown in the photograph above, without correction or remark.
7:03
